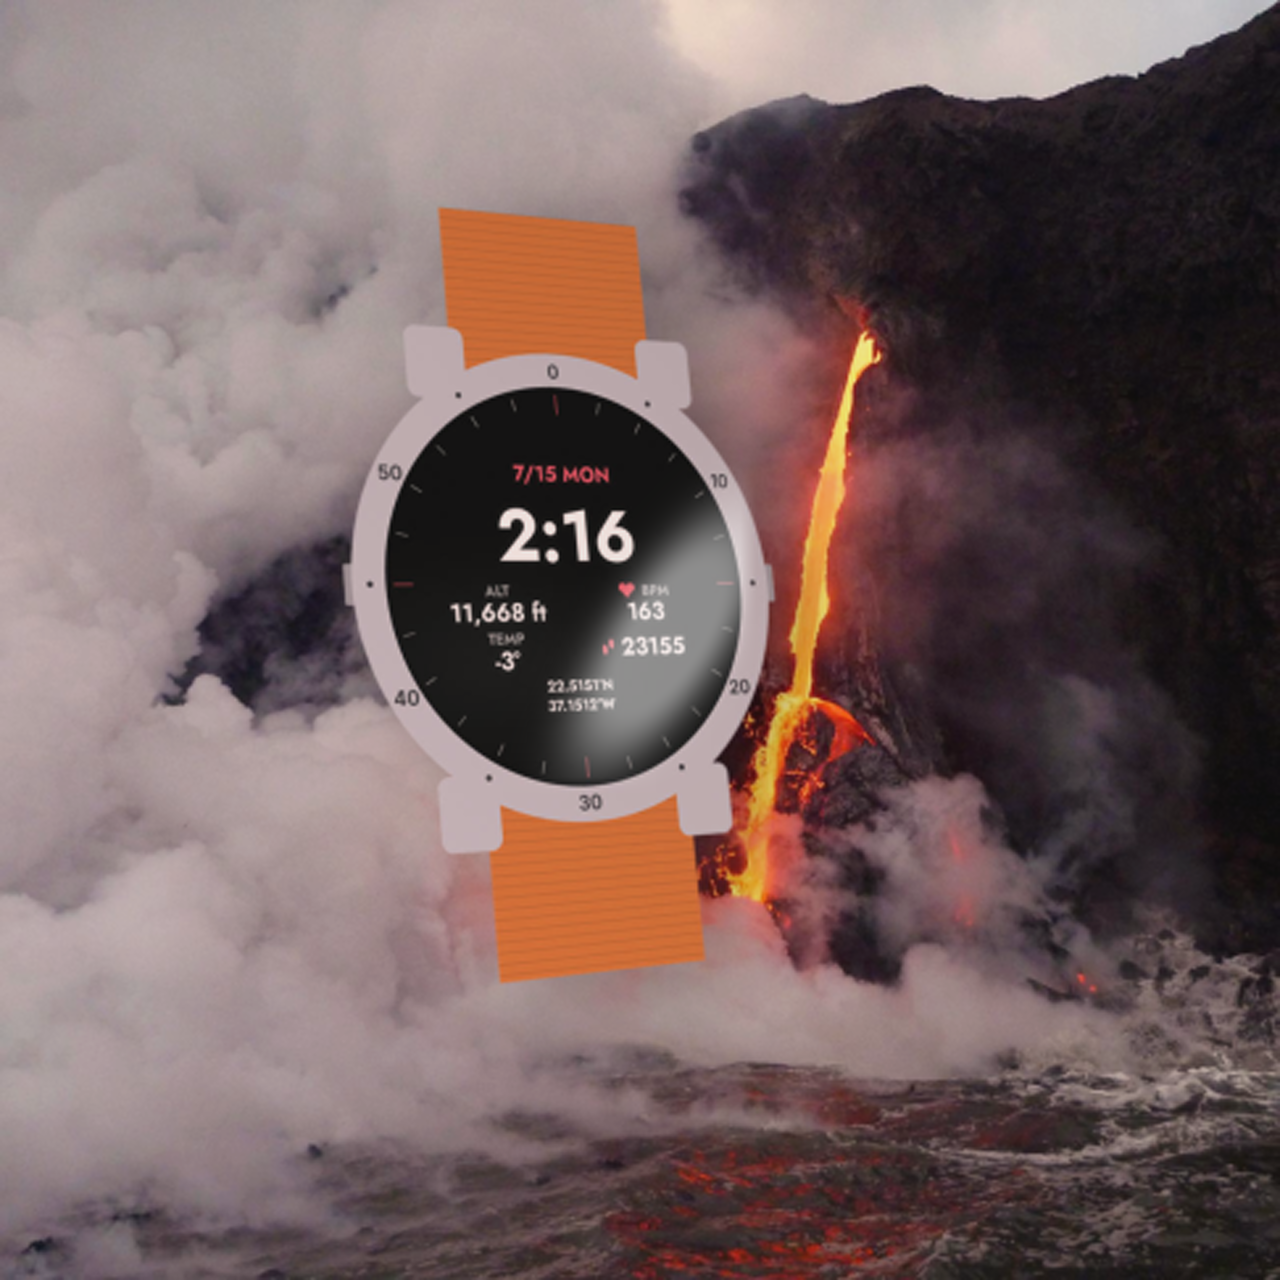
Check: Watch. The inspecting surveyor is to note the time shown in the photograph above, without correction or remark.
2:16
